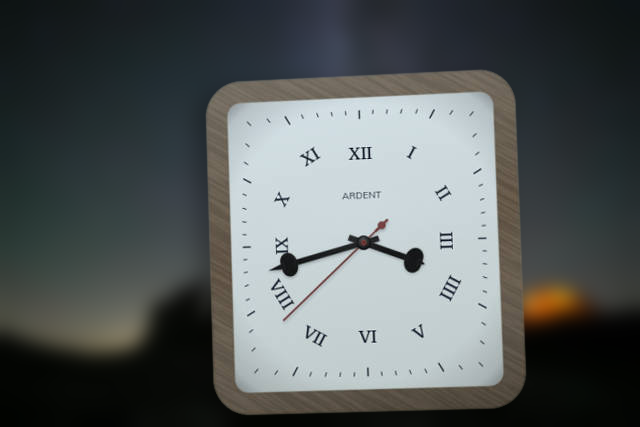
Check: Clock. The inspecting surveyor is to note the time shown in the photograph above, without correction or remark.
3:42:38
